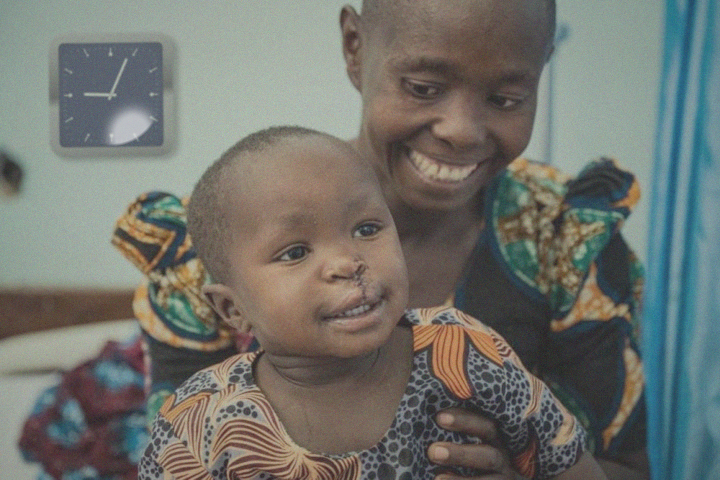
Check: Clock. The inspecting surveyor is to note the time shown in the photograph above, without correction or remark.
9:04
